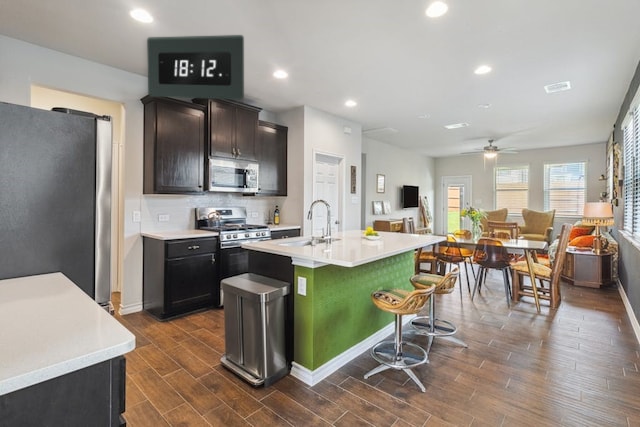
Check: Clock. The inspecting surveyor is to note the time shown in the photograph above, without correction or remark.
18:12
